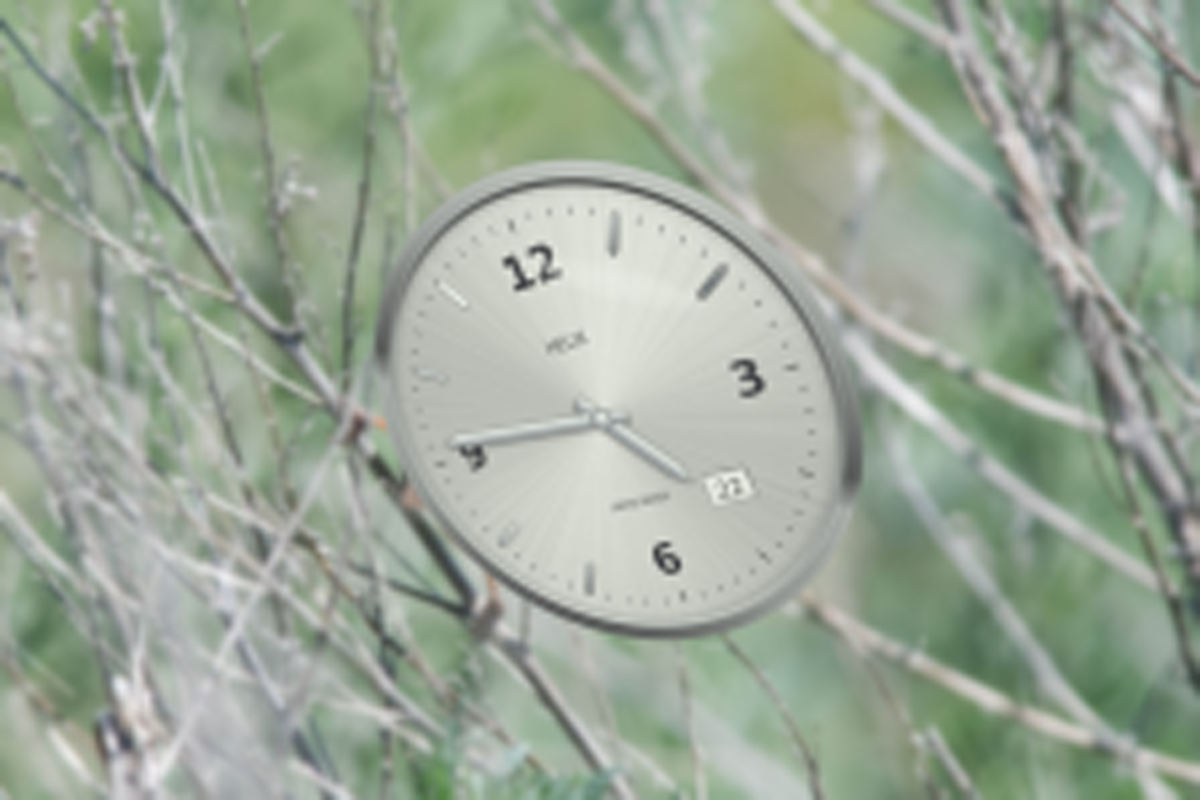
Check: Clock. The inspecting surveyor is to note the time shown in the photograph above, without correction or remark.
4:46
